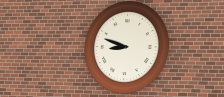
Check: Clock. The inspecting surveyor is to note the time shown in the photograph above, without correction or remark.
8:48
